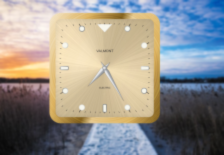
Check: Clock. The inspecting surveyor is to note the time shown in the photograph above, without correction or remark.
7:25
